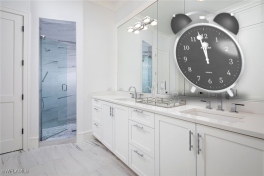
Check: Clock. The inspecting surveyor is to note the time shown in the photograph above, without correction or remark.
11:58
